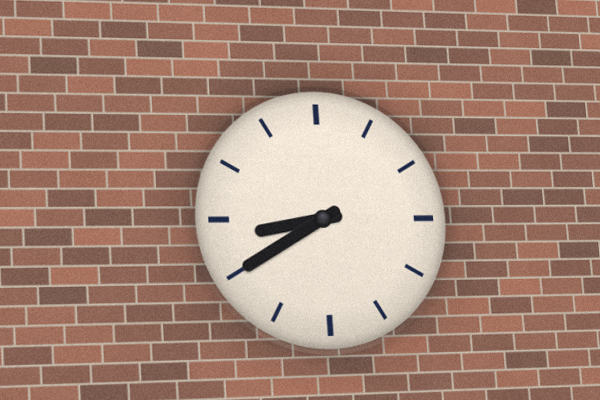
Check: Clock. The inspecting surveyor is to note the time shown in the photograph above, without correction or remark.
8:40
